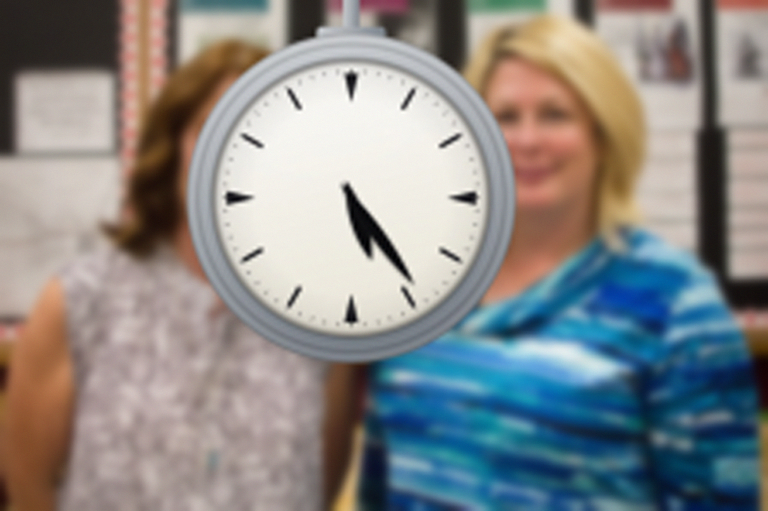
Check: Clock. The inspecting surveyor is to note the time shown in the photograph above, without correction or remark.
5:24
